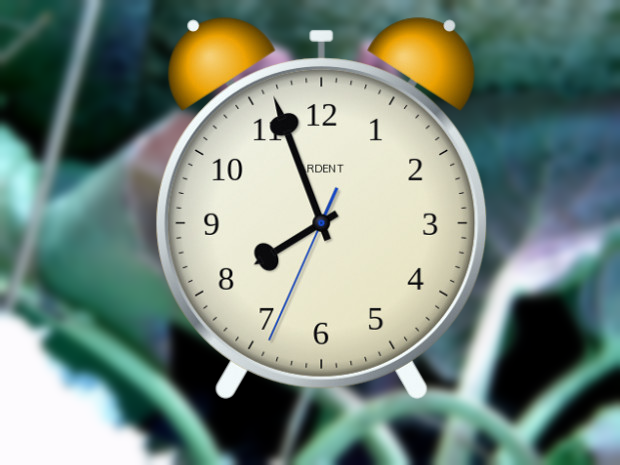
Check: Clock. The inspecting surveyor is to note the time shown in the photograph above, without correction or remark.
7:56:34
